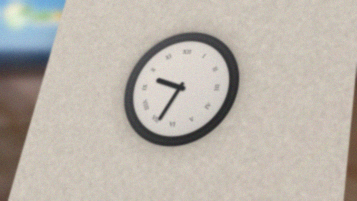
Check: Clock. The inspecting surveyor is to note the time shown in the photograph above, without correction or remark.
9:34
